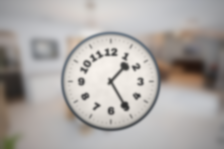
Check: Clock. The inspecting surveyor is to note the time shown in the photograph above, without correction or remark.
1:25
